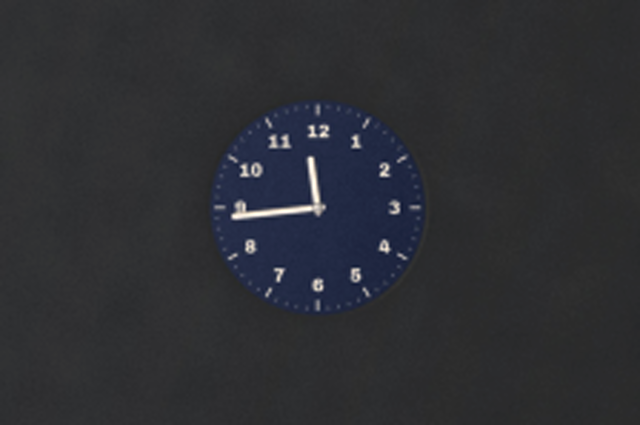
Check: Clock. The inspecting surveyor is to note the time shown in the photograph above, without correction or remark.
11:44
